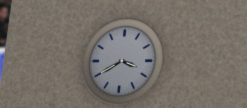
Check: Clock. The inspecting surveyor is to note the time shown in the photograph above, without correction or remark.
3:40
